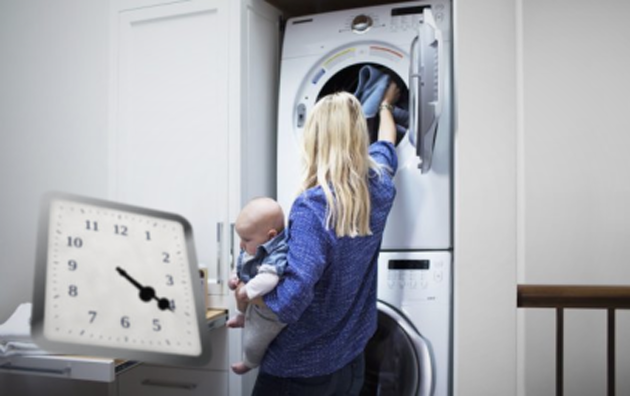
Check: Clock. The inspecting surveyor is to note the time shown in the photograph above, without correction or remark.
4:21
